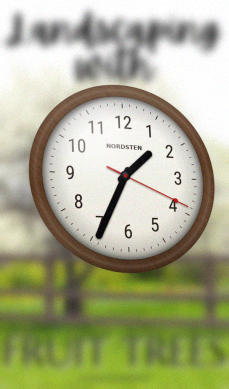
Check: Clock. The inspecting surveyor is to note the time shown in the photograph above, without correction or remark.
1:34:19
